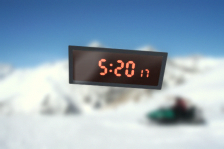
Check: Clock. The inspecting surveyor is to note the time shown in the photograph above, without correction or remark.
5:20:17
